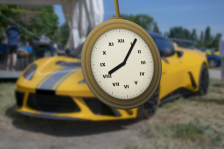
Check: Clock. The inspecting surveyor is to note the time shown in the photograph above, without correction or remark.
8:06
